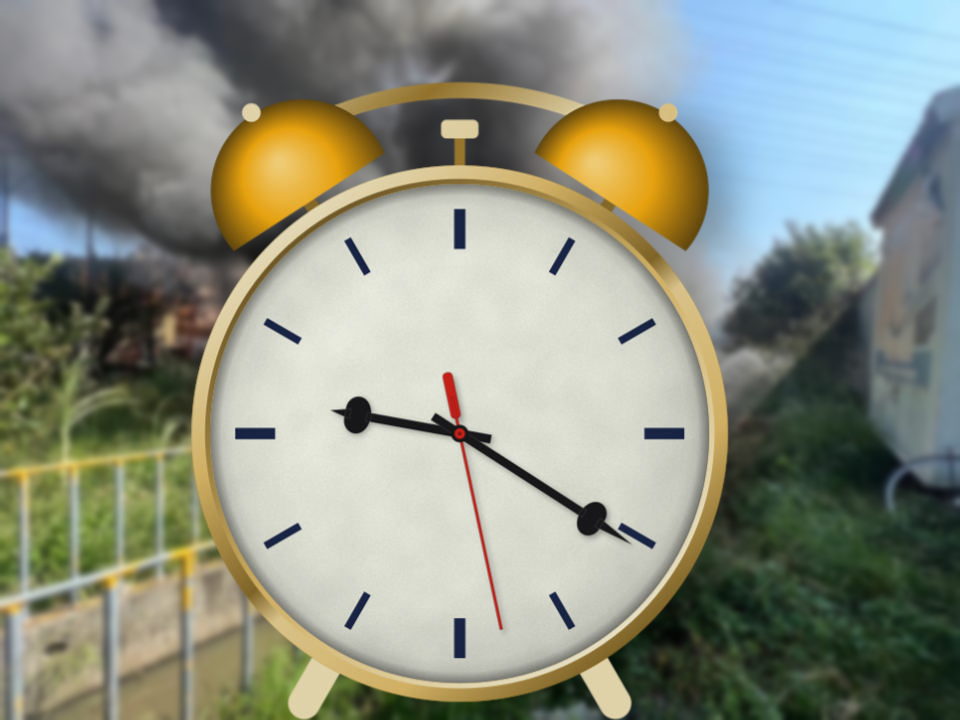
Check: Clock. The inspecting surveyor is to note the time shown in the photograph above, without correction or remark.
9:20:28
